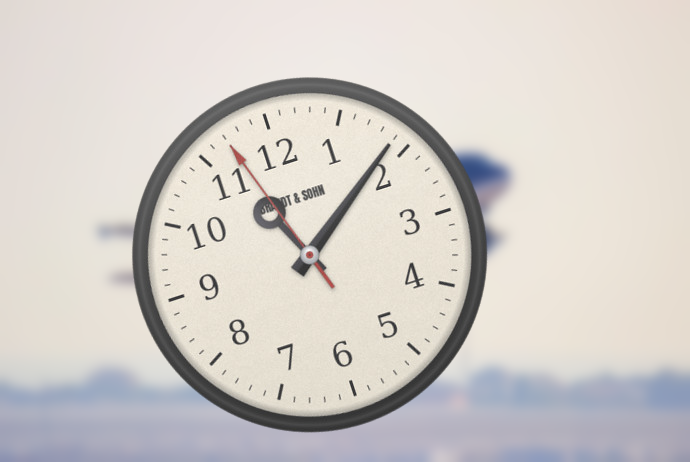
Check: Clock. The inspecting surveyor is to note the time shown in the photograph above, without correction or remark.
11:08:57
